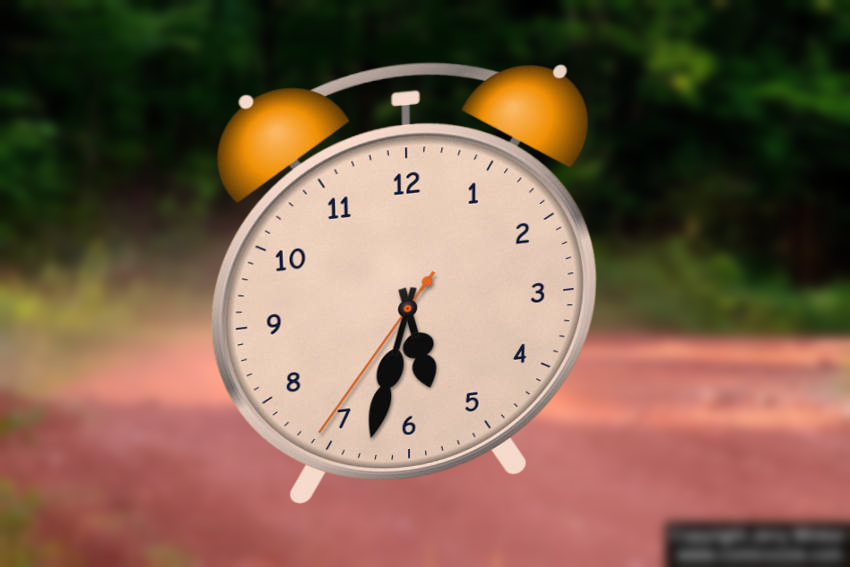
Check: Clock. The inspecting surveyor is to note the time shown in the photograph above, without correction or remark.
5:32:36
